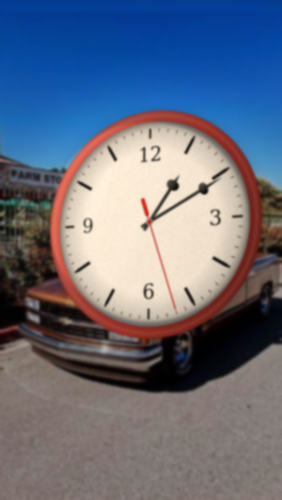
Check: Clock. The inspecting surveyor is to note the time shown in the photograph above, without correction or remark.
1:10:27
